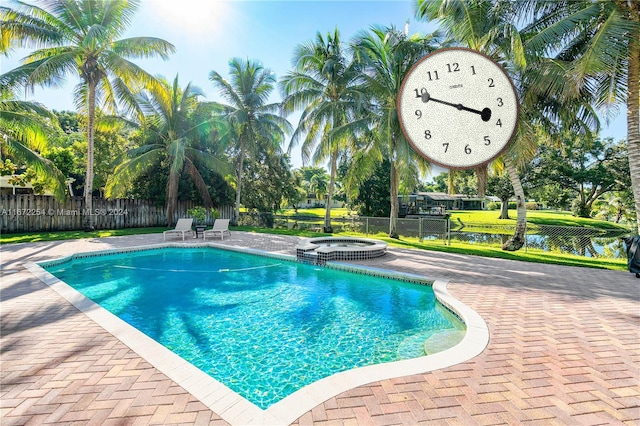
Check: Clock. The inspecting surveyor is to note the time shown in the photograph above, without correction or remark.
3:49
